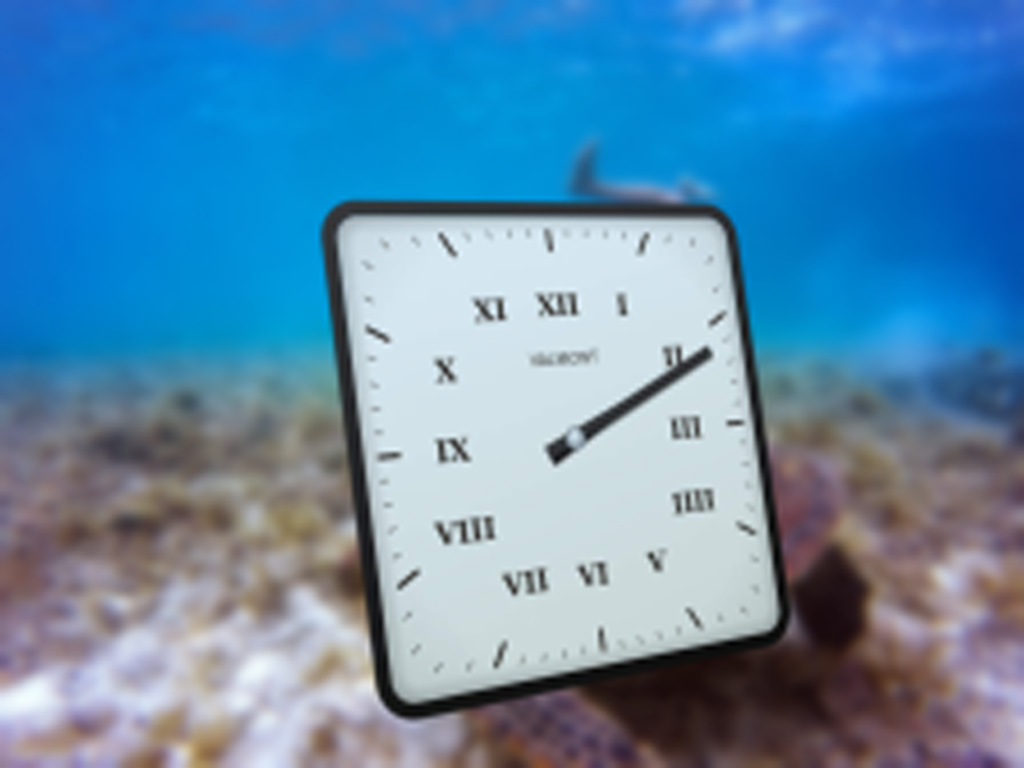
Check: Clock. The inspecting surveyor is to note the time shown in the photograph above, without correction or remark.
2:11
